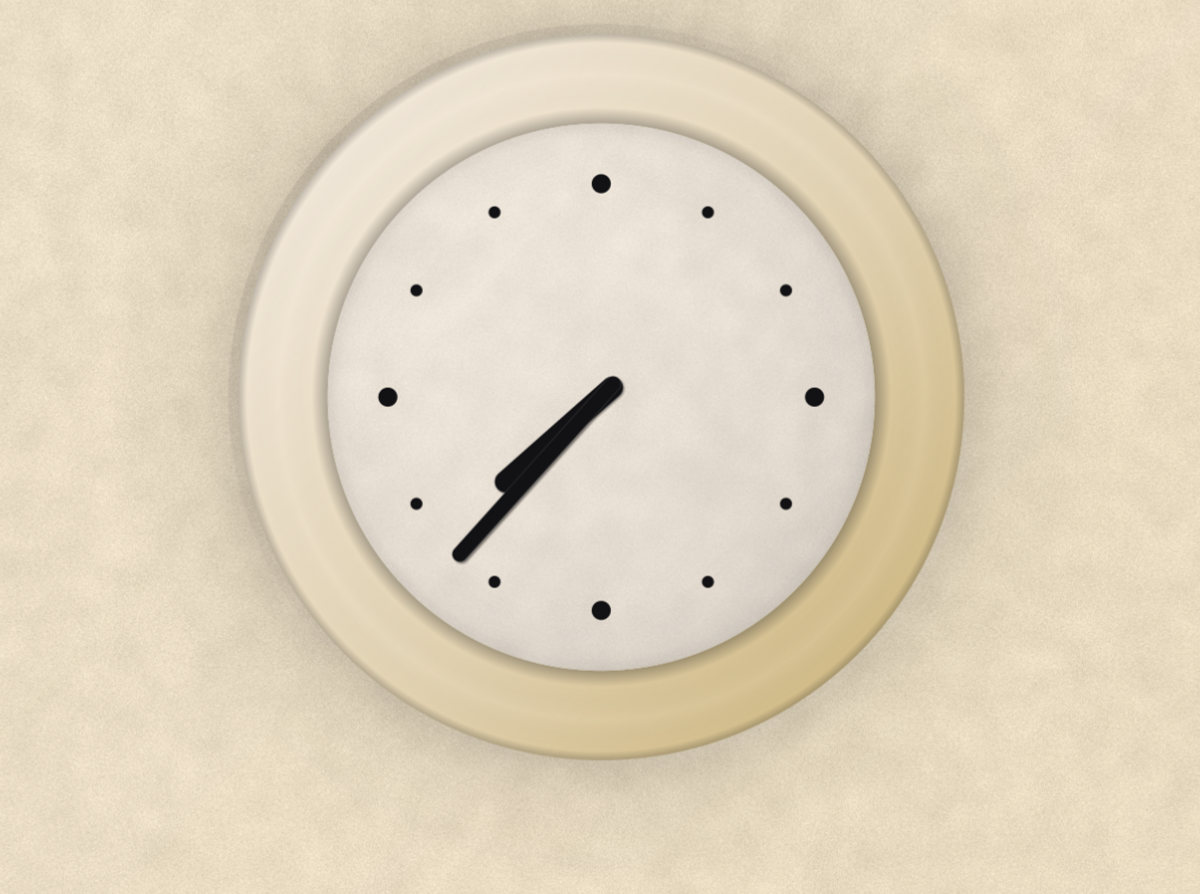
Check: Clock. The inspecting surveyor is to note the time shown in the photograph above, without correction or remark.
7:37
